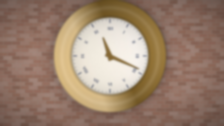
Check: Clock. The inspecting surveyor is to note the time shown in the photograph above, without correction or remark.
11:19
